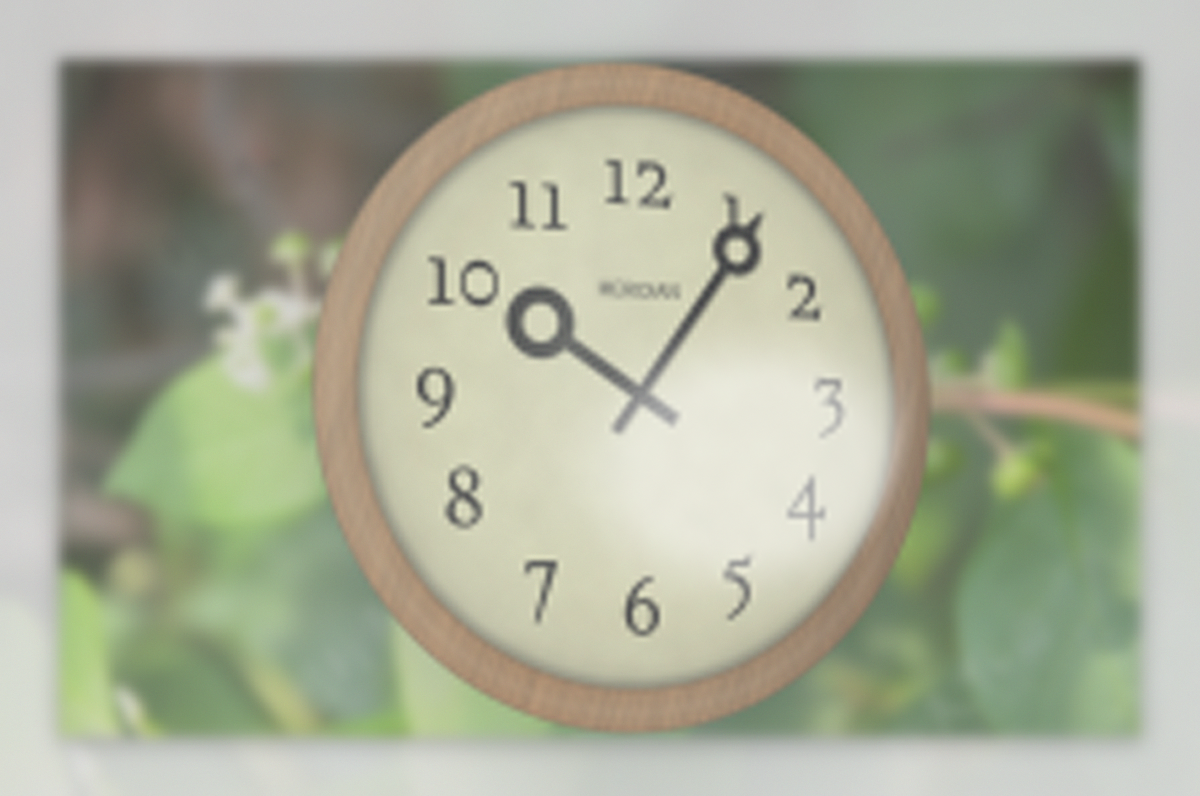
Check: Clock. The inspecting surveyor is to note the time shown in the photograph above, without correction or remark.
10:06
